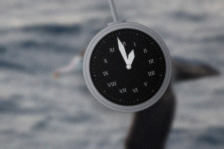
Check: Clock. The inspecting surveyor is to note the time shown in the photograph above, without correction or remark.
12:59
